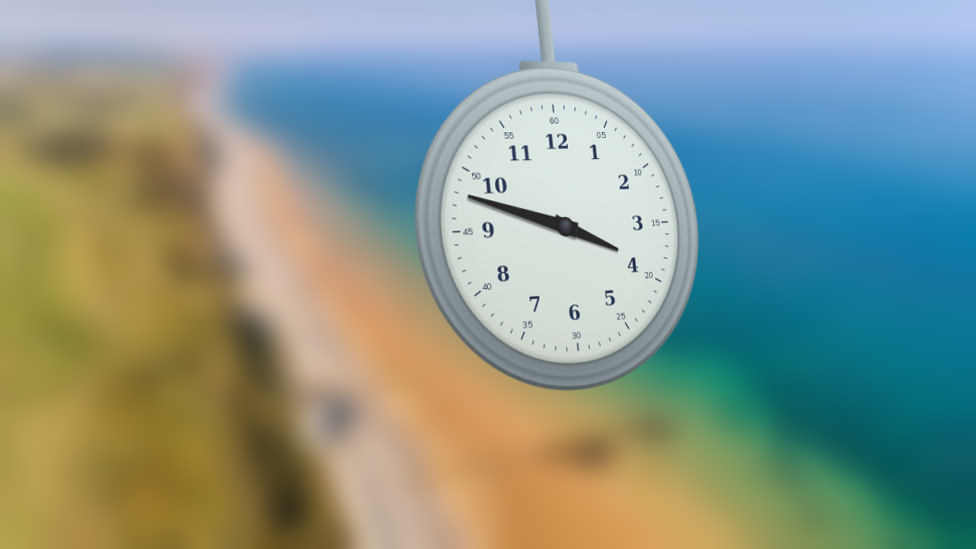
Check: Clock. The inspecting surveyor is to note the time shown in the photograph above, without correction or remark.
3:48
